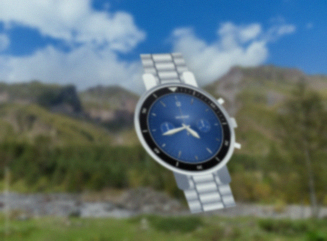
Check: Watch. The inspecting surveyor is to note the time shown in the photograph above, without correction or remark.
4:43
